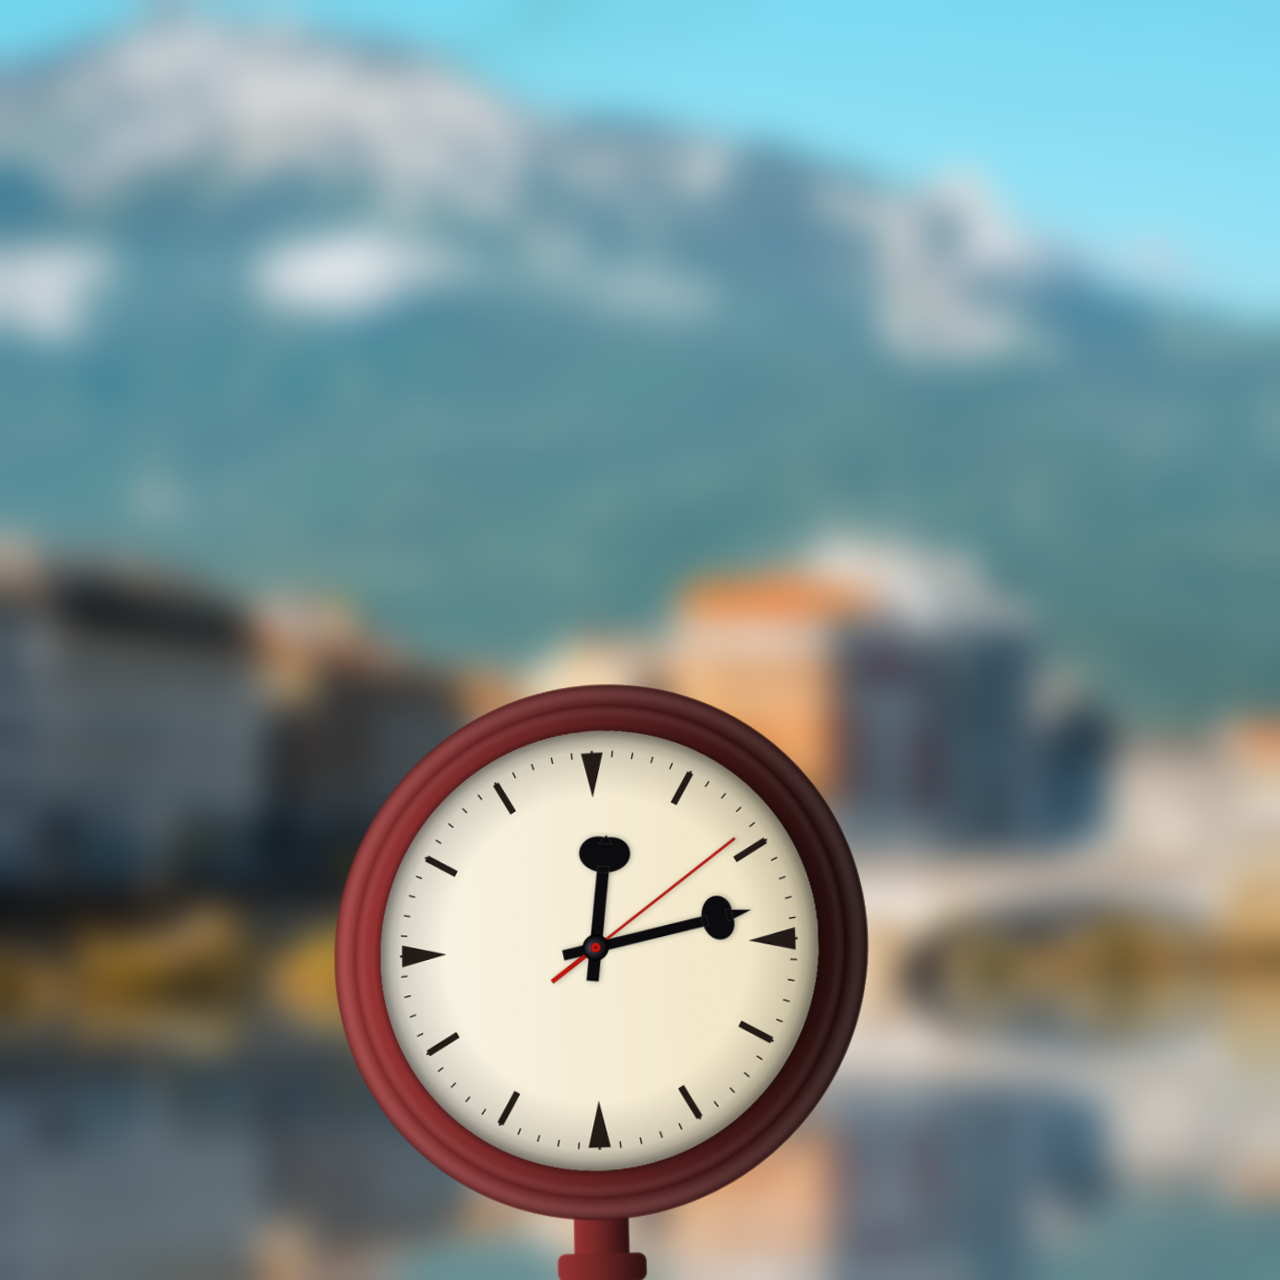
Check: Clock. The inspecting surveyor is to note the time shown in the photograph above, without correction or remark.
12:13:09
